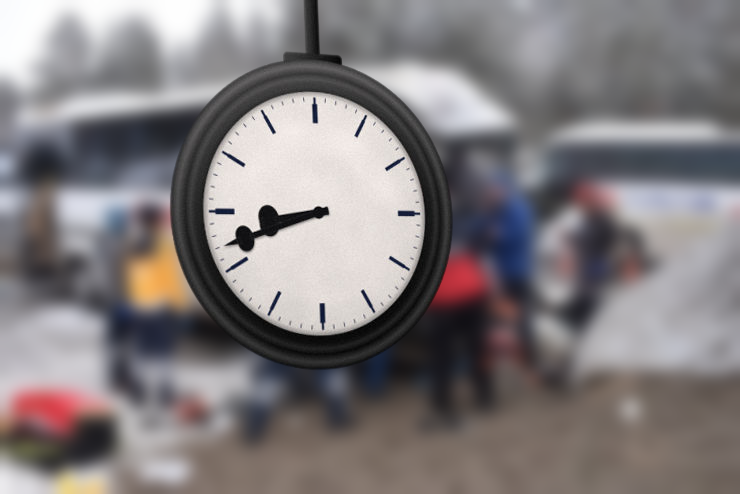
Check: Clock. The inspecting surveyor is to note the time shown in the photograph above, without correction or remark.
8:42
